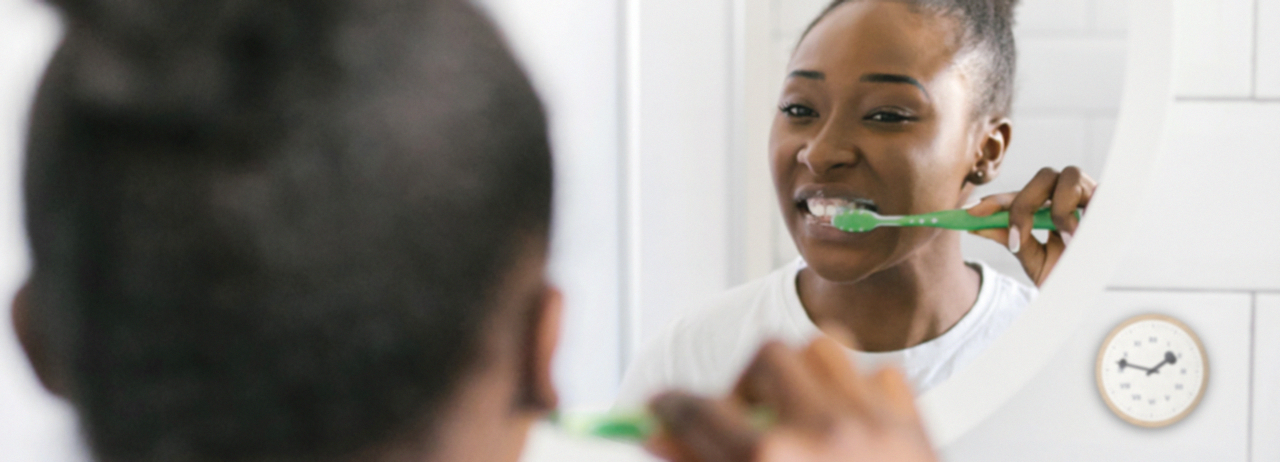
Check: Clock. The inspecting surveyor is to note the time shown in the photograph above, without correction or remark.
1:47
